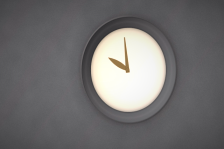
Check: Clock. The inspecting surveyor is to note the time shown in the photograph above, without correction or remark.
9:59
